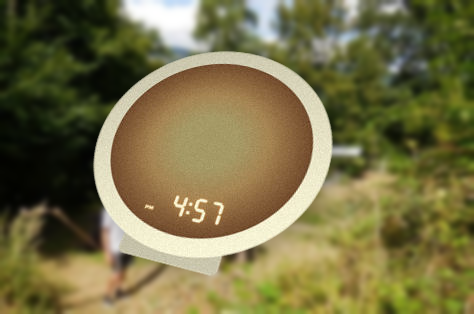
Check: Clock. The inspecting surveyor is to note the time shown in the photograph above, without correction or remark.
4:57
